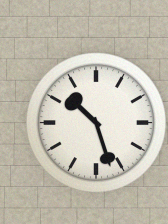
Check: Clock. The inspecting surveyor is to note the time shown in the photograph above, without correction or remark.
10:27
